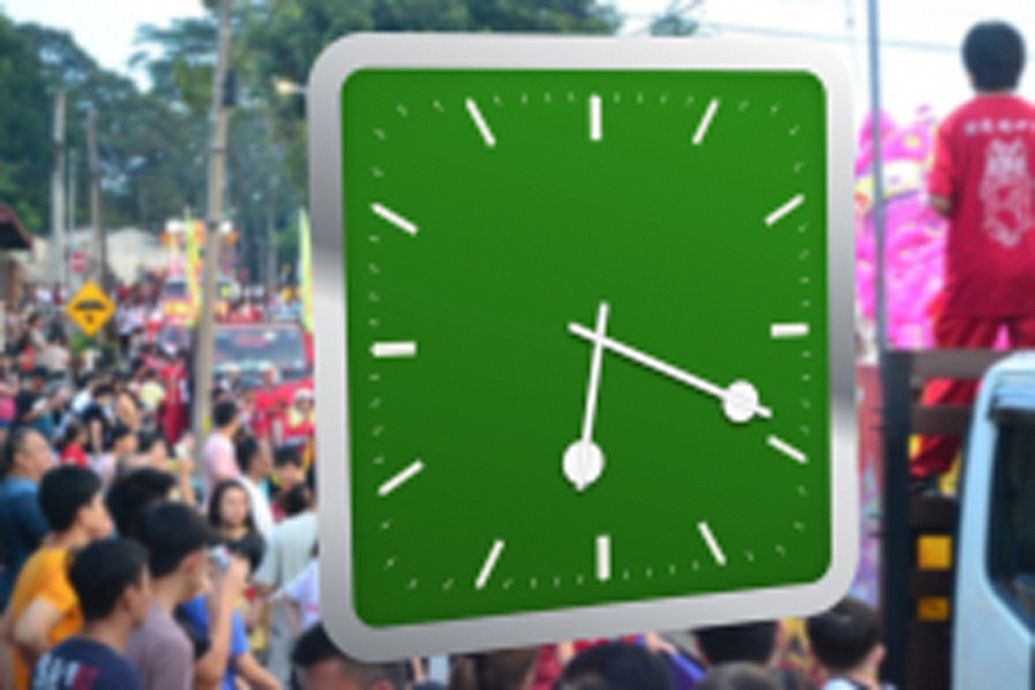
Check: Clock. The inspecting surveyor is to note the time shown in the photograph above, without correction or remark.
6:19
